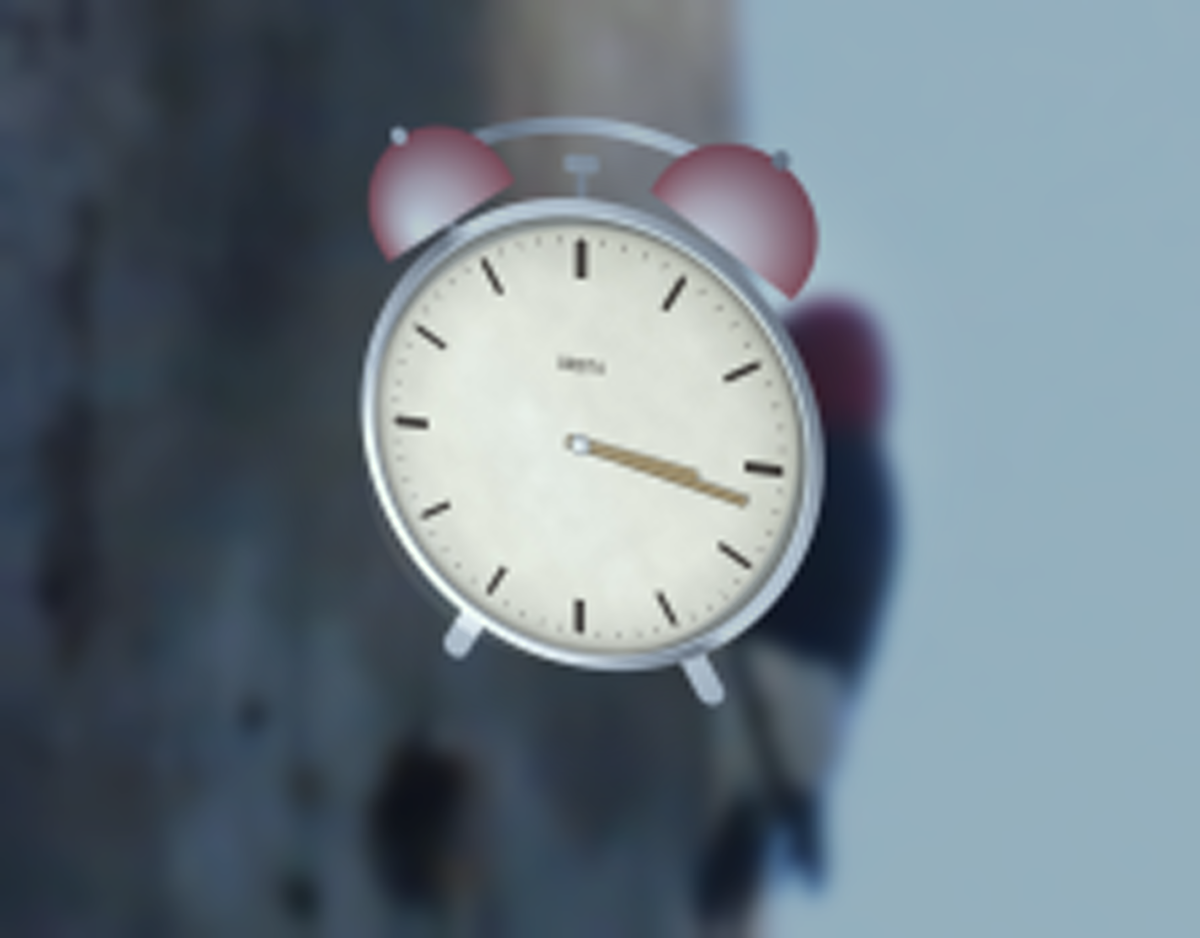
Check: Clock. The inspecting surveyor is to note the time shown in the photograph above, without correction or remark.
3:17
